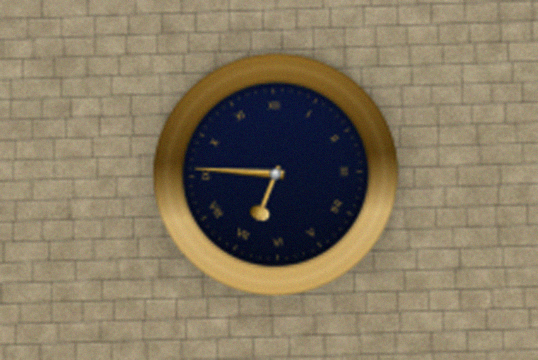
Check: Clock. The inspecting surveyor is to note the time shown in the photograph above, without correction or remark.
6:46
